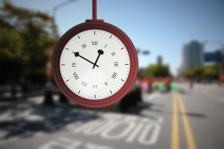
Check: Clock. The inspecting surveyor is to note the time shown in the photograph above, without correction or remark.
12:50
